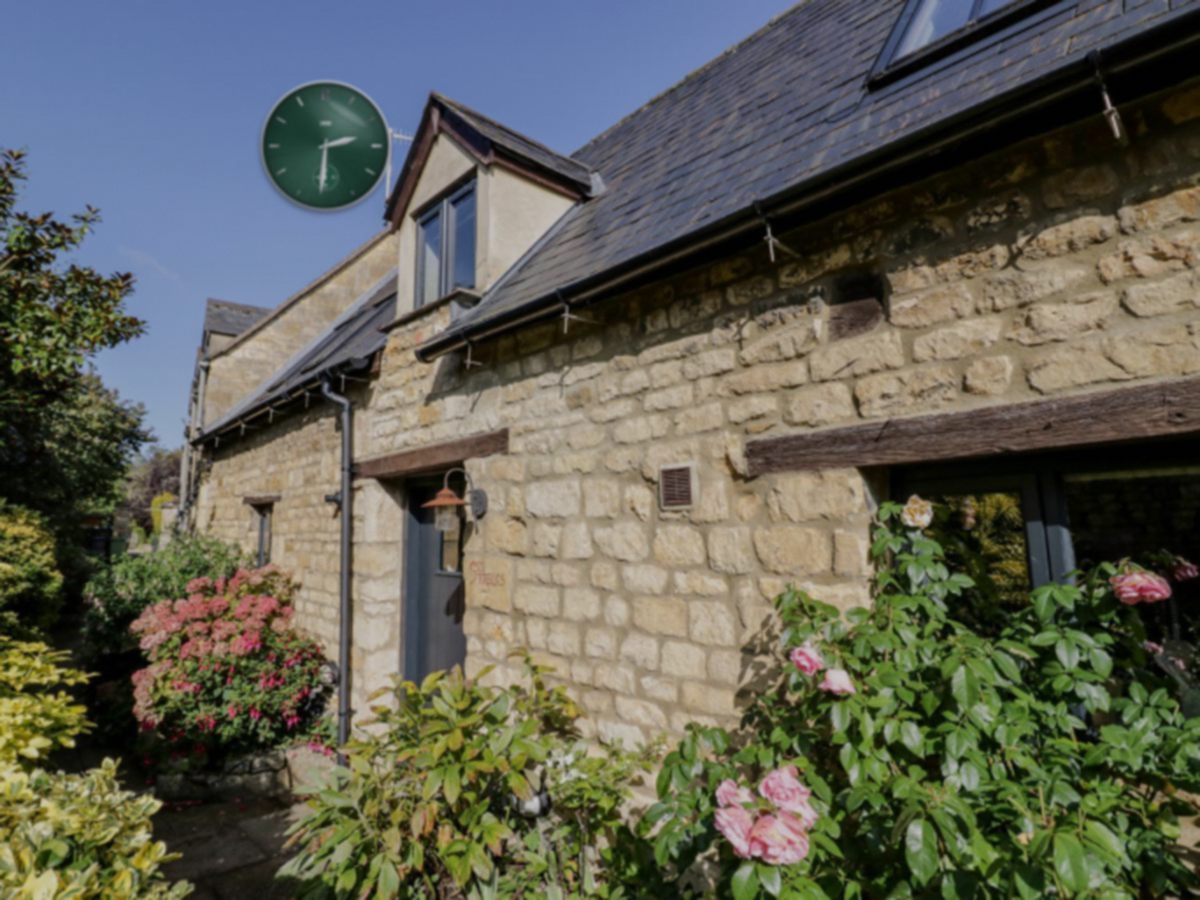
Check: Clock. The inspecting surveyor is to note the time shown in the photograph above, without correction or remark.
2:31
